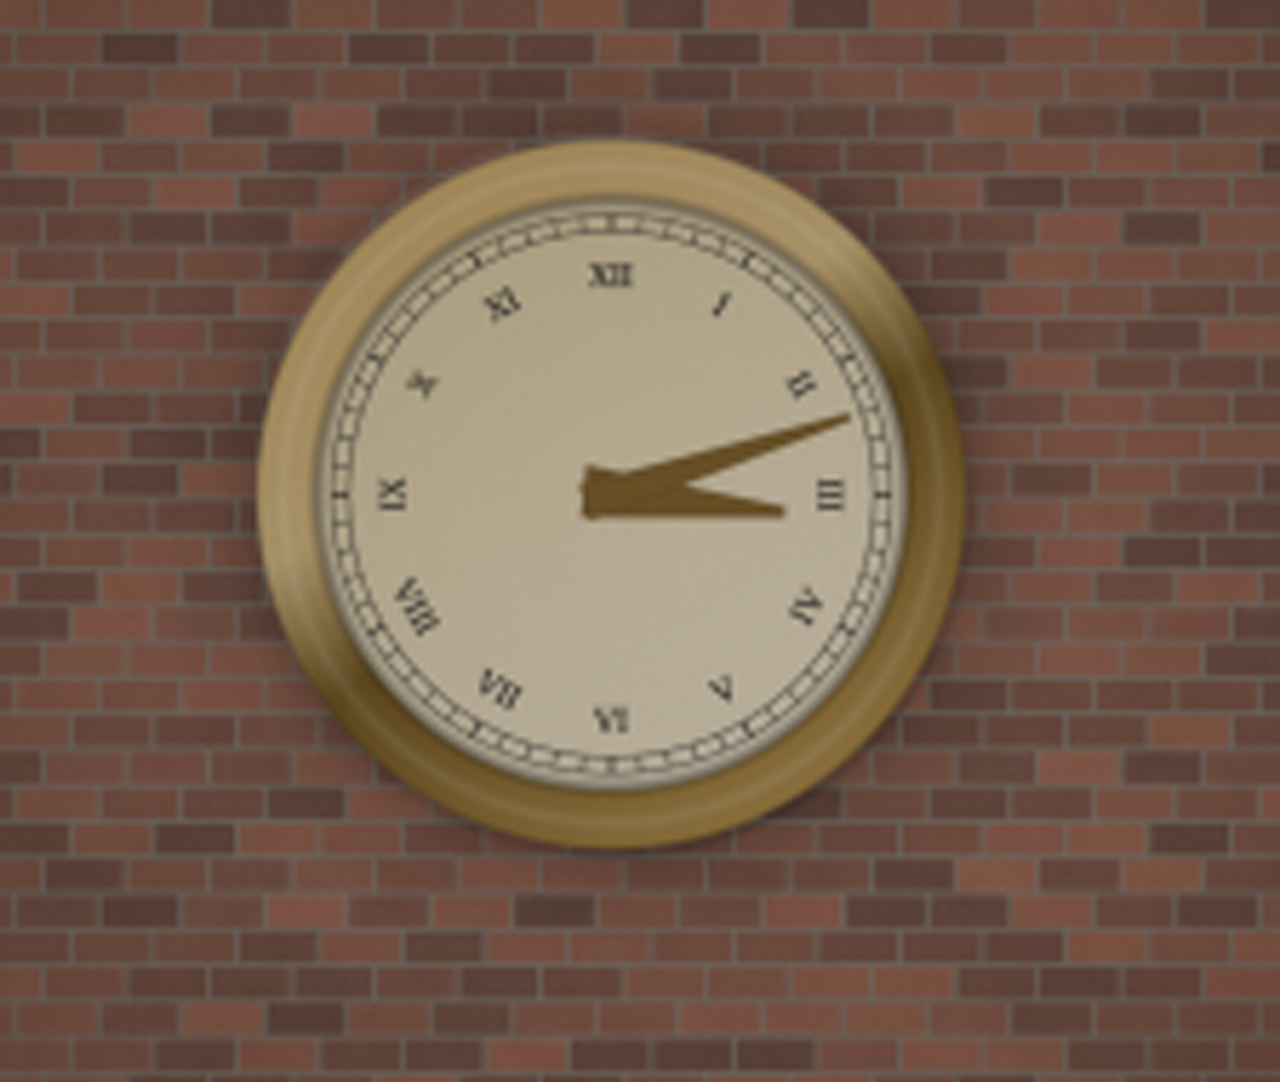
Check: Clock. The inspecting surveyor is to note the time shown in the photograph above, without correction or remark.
3:12
